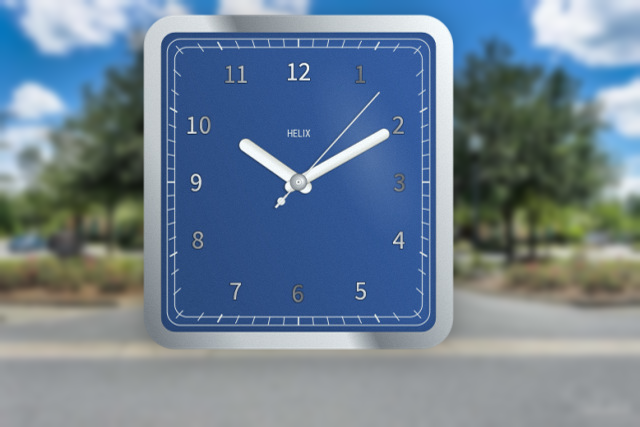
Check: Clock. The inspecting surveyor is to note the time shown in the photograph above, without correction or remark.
10:10:07
